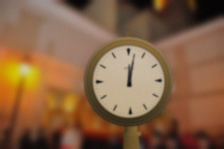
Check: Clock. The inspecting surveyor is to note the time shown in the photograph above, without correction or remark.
12:02
